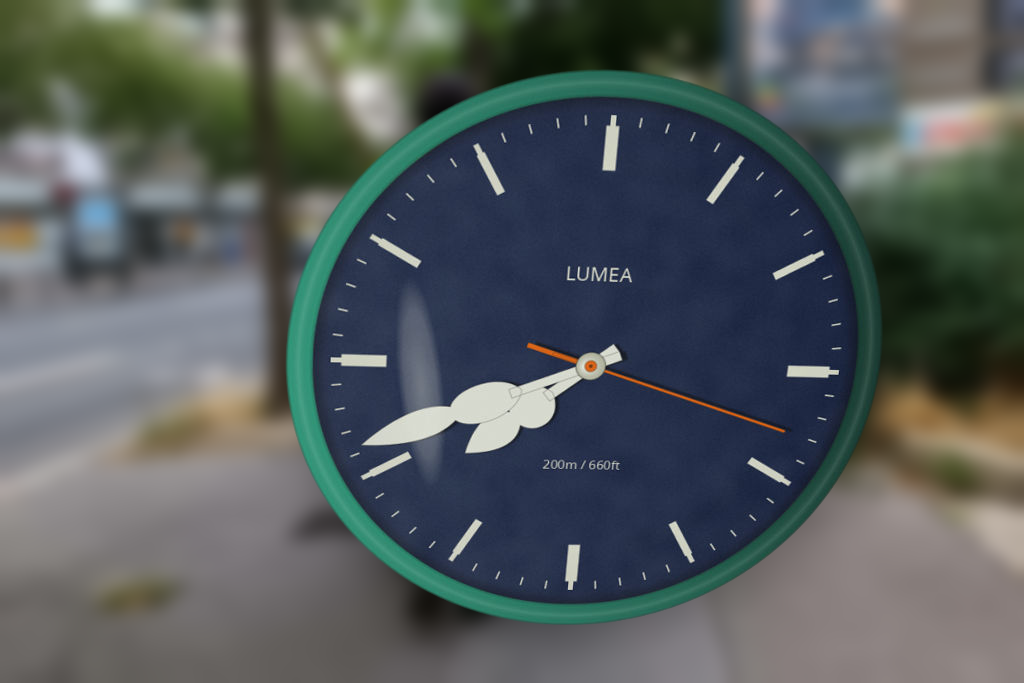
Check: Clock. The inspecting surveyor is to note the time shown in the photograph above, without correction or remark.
7:41:18
